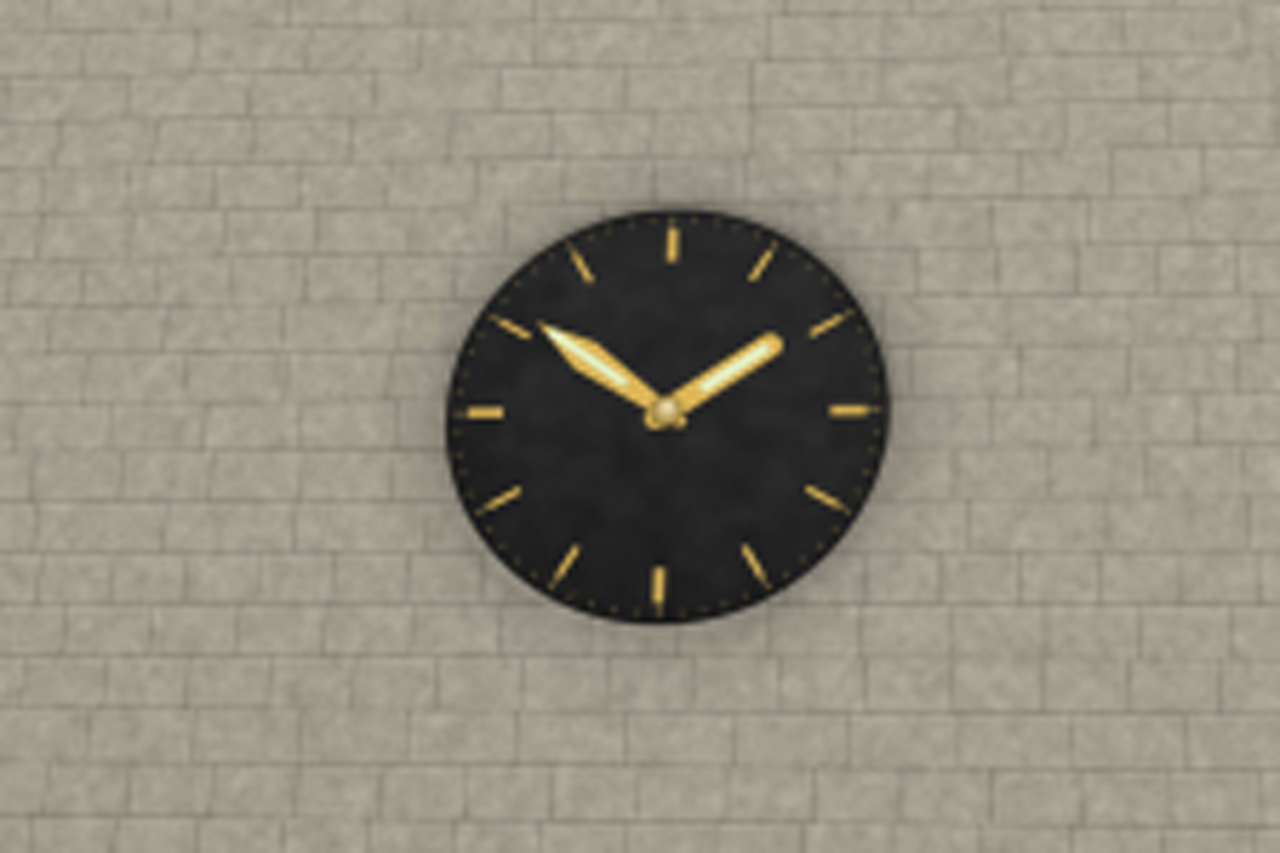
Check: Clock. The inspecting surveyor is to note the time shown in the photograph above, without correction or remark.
1:51
